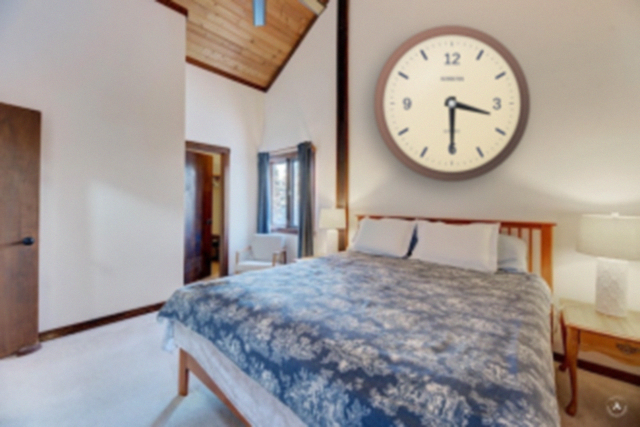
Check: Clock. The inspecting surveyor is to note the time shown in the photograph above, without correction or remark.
3:30
